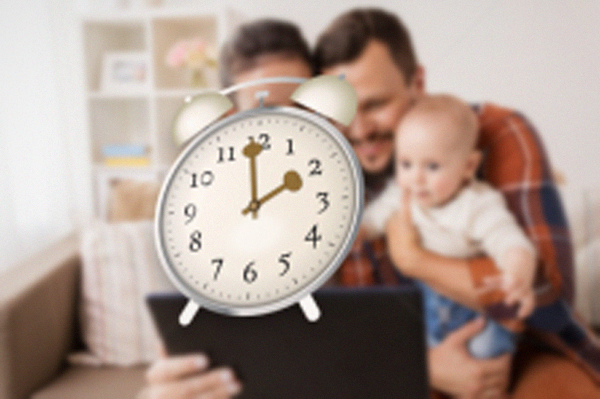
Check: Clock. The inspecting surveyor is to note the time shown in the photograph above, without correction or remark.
1:59
